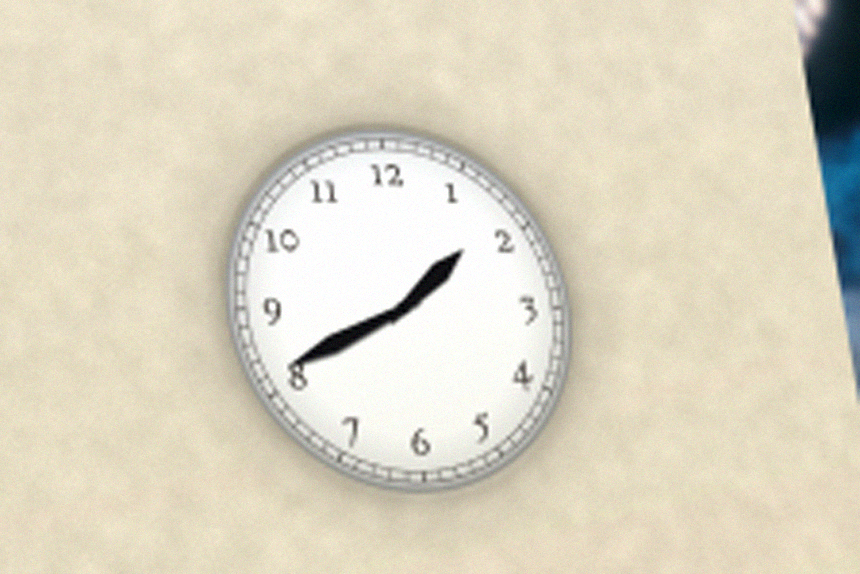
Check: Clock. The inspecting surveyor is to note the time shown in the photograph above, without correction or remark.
1:41
